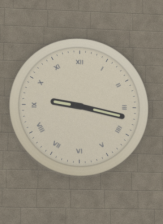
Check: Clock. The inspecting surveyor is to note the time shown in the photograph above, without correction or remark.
9:17
